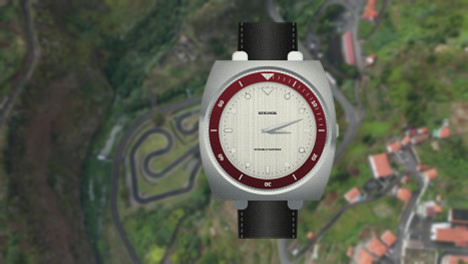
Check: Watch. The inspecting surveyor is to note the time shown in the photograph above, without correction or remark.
3:12
